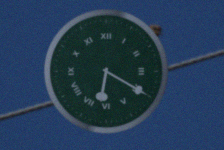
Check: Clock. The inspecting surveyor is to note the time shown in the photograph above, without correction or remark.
6:20
